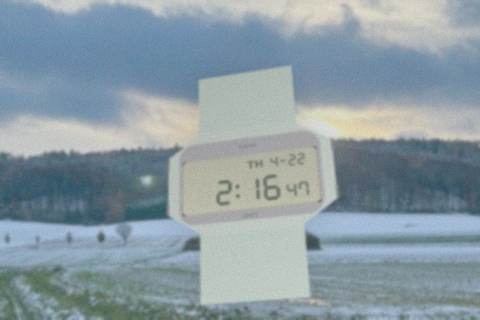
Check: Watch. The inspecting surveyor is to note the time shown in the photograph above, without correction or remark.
2:16:47
